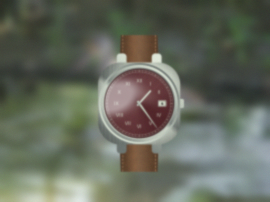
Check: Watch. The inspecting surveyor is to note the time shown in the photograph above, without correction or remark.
1:24
